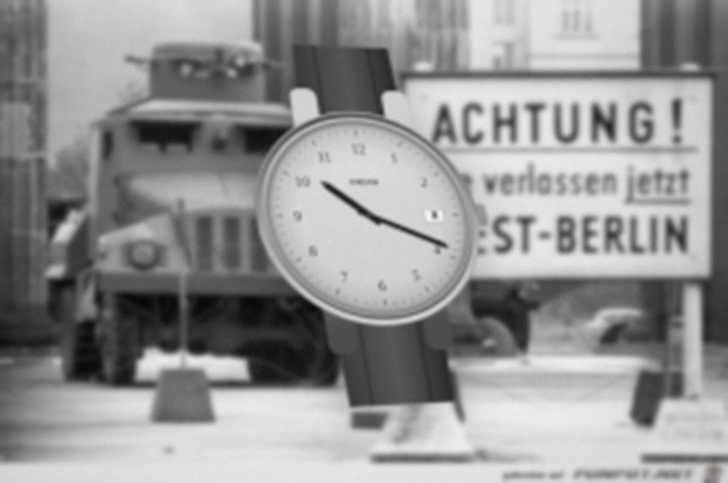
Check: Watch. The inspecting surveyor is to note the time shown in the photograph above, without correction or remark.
10:19
